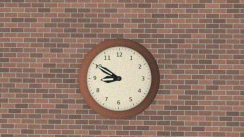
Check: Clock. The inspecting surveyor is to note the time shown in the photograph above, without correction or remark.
8:50
